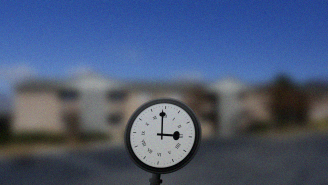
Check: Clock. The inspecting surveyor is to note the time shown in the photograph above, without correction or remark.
2:59
